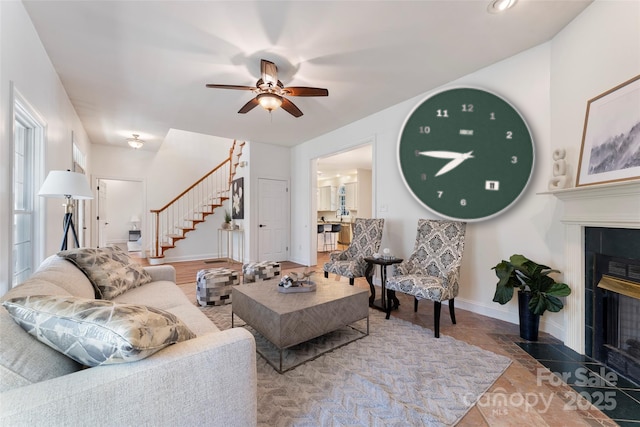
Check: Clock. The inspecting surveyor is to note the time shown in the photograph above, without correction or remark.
7:45
